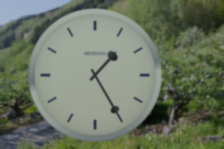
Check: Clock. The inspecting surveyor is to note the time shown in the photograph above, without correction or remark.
1:25
